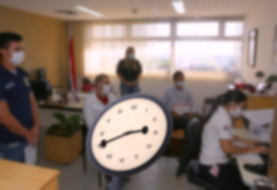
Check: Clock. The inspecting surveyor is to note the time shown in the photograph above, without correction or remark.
2:41
